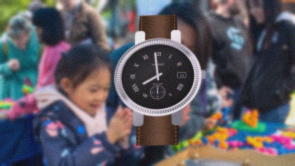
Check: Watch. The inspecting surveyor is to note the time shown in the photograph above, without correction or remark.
7:59
